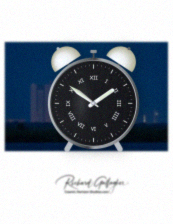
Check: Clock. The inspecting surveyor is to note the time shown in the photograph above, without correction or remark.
1:51
